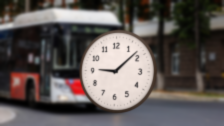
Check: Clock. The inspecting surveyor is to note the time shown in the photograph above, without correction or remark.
9:08
